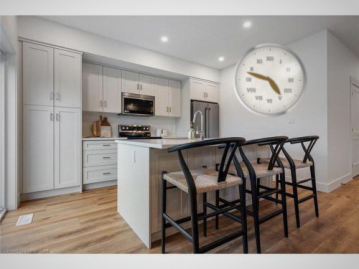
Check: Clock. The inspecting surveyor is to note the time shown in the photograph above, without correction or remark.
4:48
